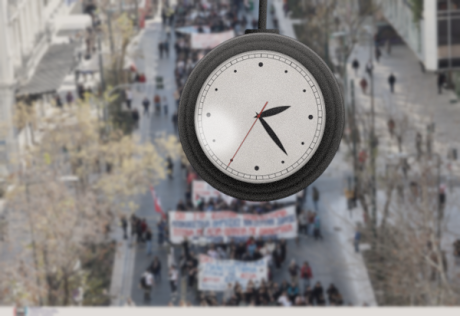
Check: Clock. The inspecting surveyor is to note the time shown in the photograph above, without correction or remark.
2:23:35
